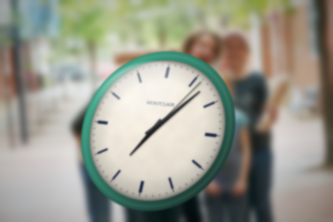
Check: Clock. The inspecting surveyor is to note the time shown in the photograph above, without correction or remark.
7:07:06
